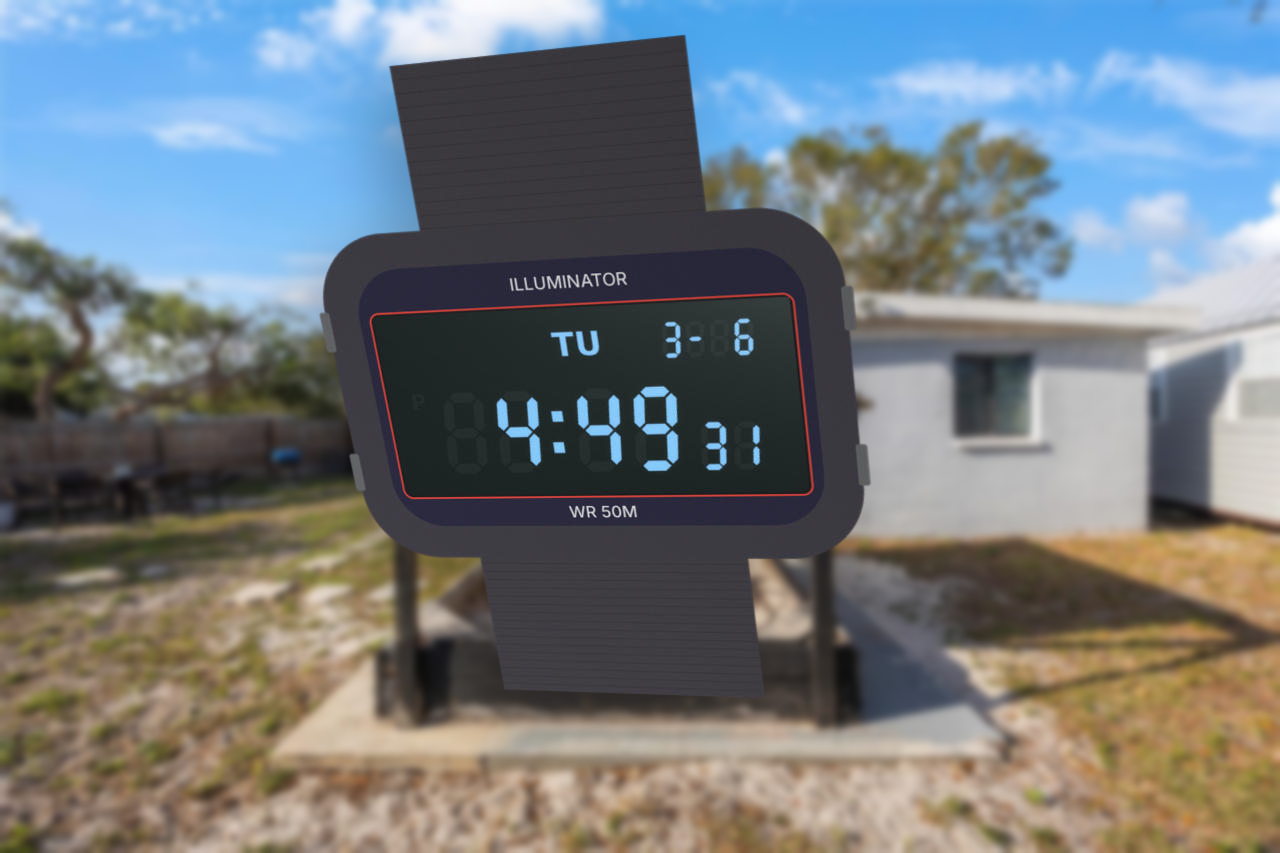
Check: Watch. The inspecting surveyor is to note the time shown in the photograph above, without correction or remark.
4:49:31
